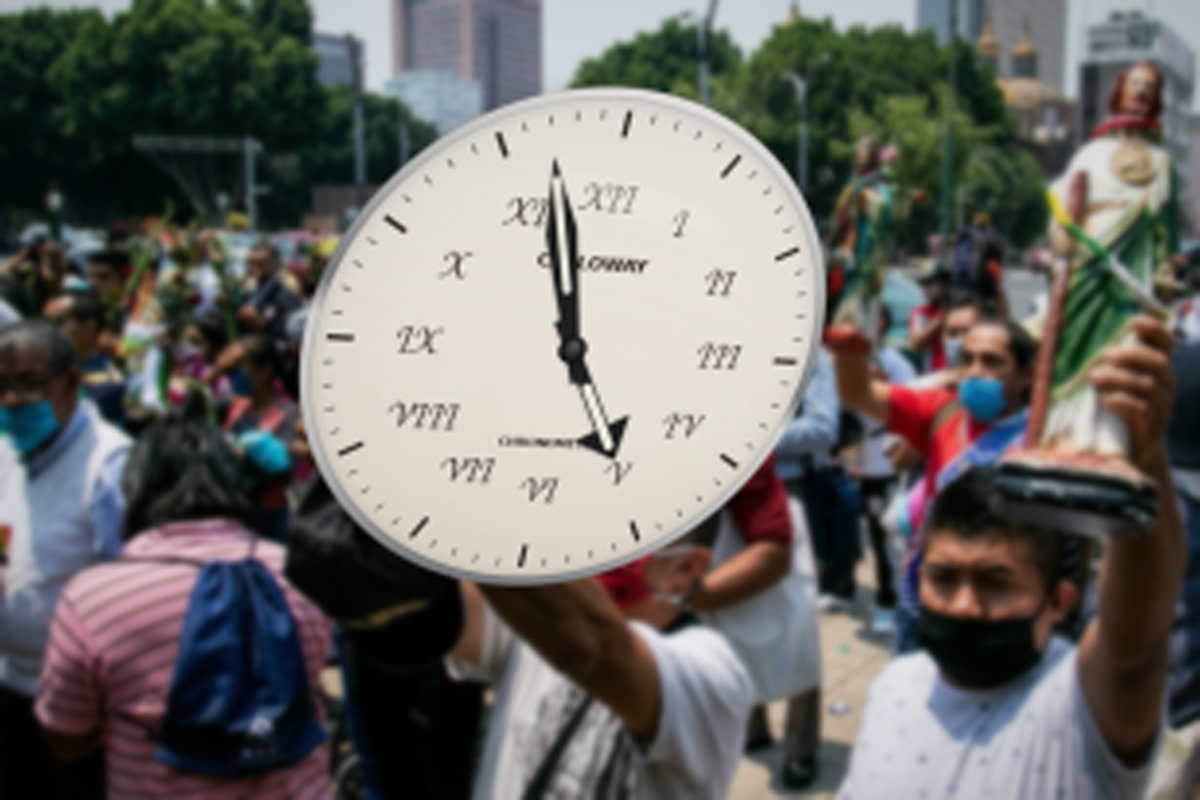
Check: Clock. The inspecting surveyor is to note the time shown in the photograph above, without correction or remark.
4:57
